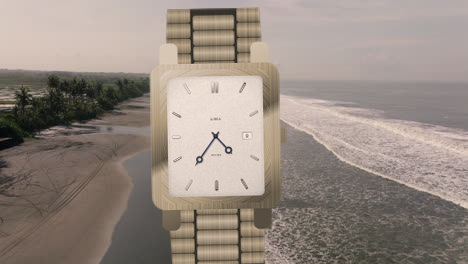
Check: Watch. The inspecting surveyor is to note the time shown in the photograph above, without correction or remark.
4:36
